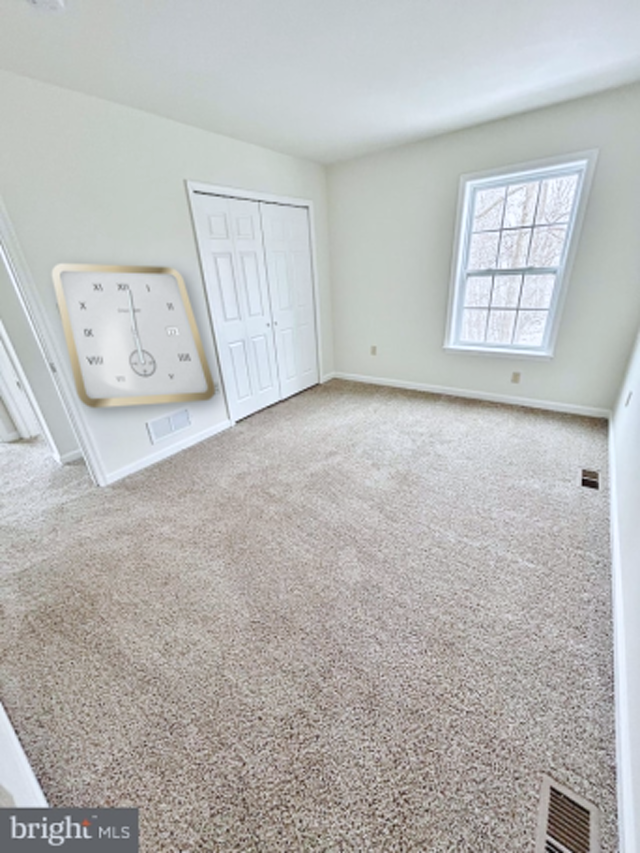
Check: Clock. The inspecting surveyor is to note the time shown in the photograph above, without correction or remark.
6:01
